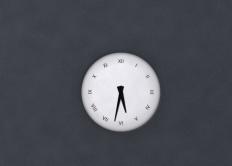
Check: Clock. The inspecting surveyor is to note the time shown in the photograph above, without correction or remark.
5:32
